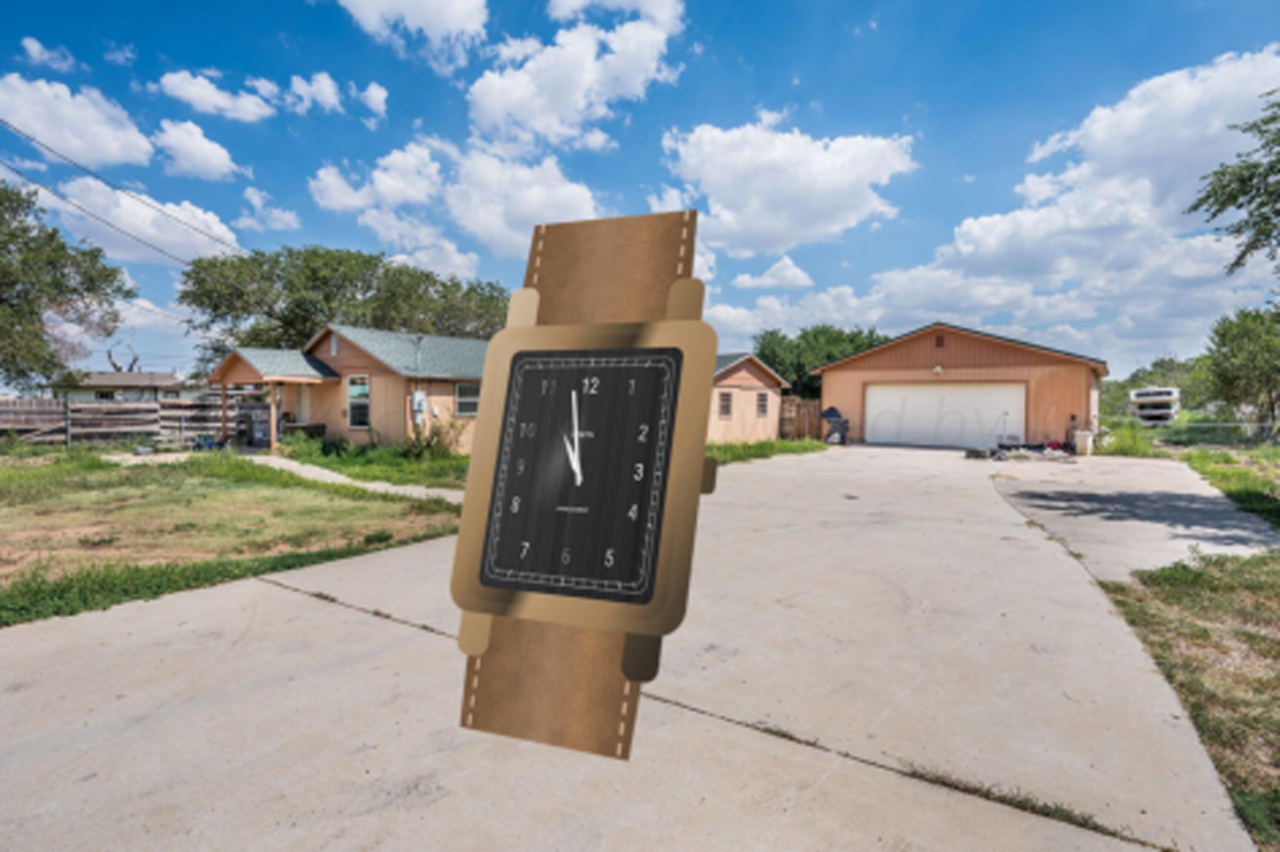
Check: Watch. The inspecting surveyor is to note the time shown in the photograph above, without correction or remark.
10:58
